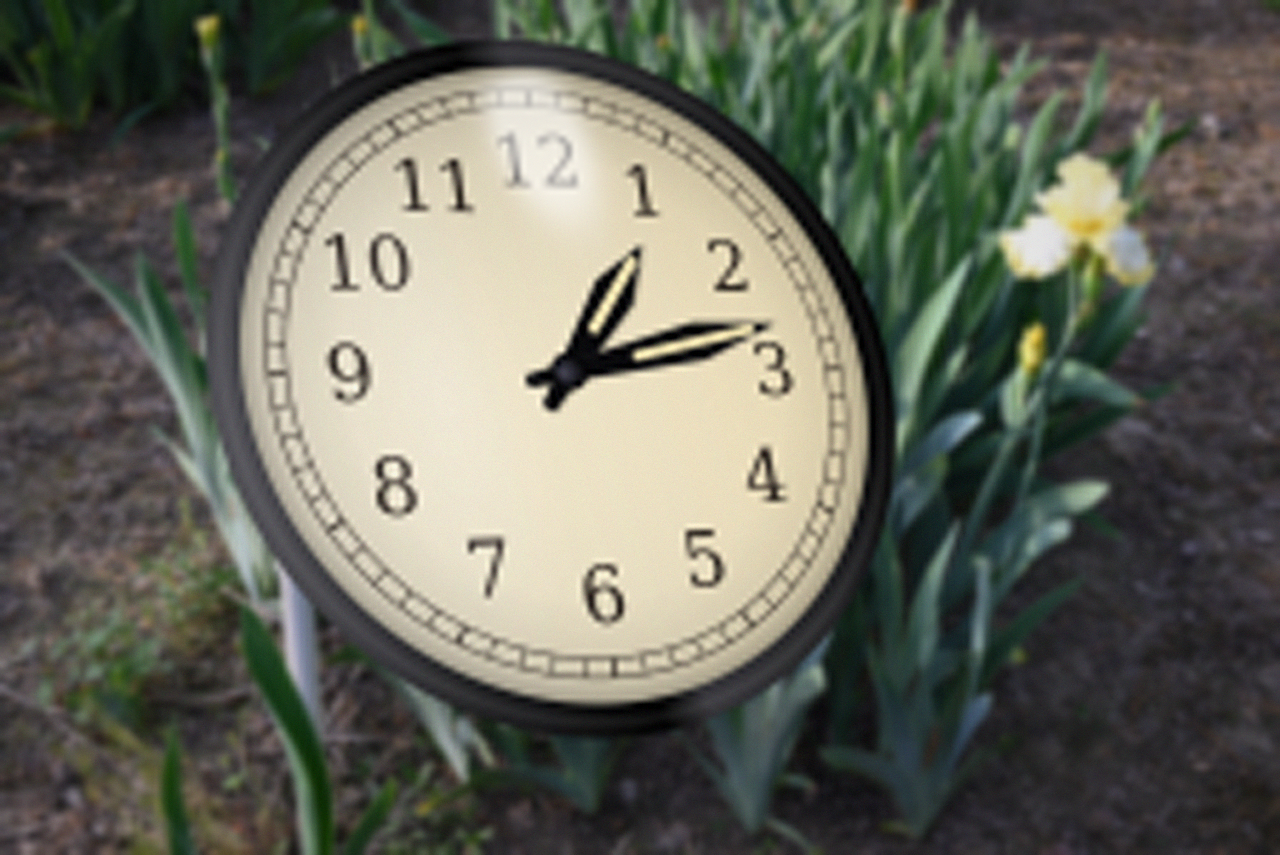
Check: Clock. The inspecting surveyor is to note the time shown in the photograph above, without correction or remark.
1:13
